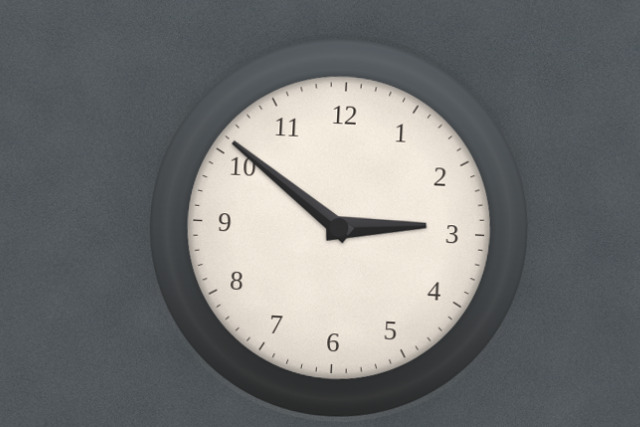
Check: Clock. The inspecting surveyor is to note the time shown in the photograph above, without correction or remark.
2:51
